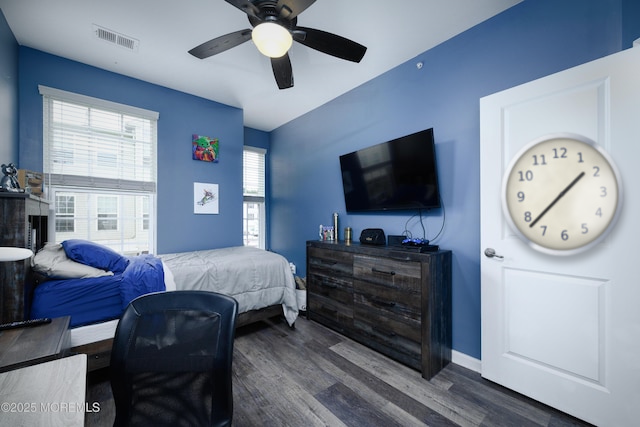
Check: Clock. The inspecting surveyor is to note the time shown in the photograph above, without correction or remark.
1:38
